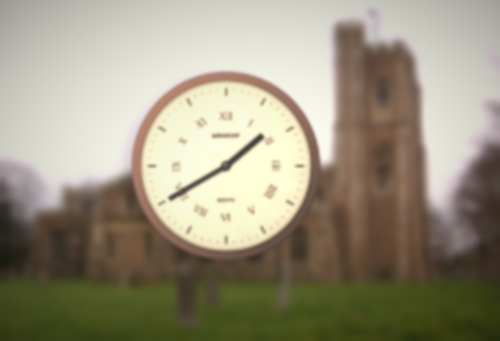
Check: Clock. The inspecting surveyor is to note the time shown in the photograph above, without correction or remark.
1:40
